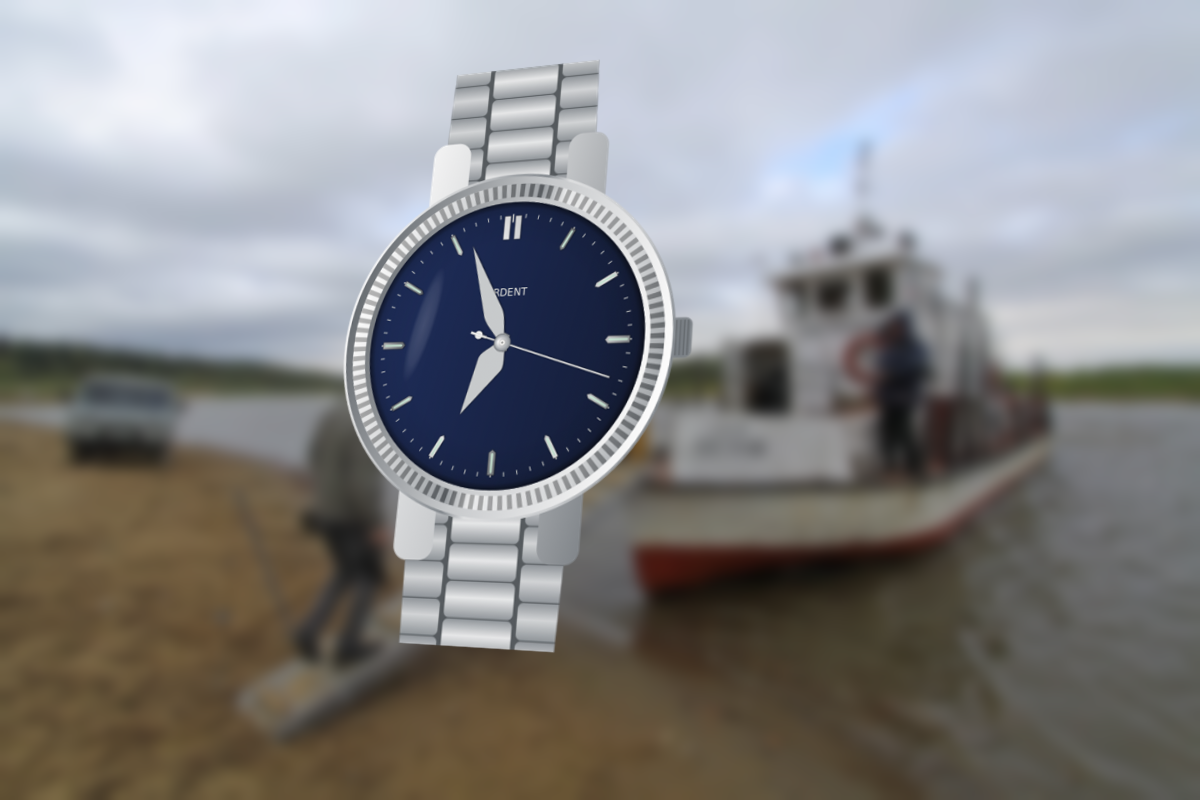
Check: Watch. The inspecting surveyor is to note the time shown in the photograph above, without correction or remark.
6:56:18
